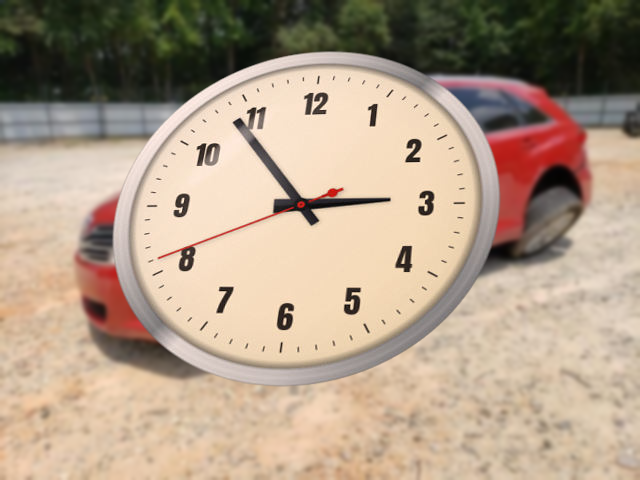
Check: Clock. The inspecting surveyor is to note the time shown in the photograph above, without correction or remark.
2:53:41
